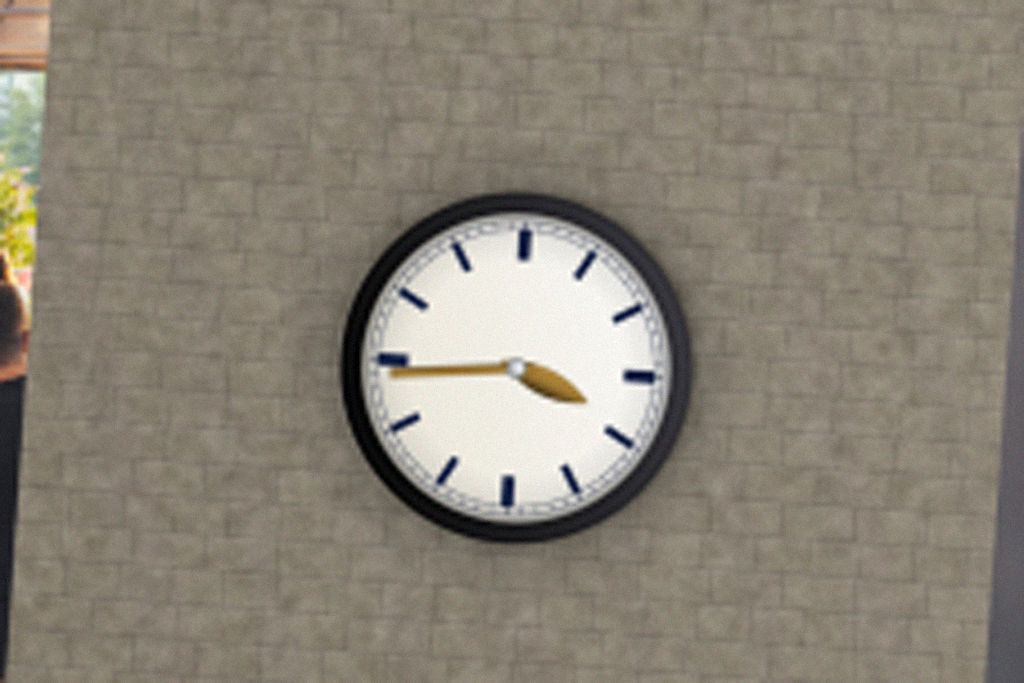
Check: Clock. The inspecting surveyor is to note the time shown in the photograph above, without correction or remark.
3:44
